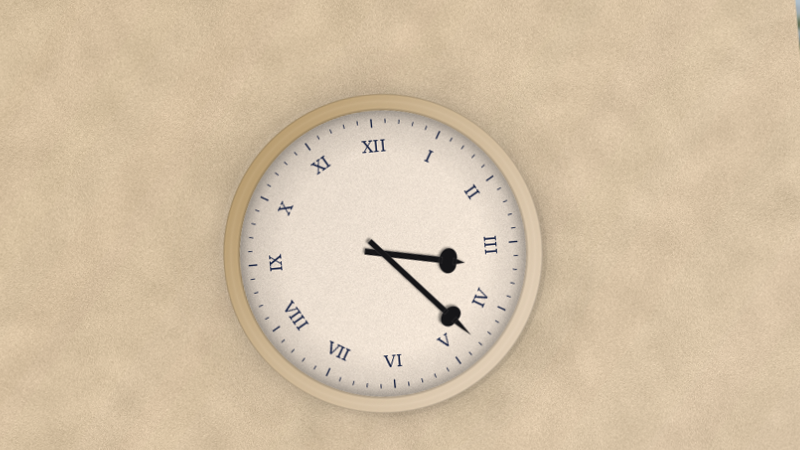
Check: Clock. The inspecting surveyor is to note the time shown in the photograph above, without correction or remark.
3:23
